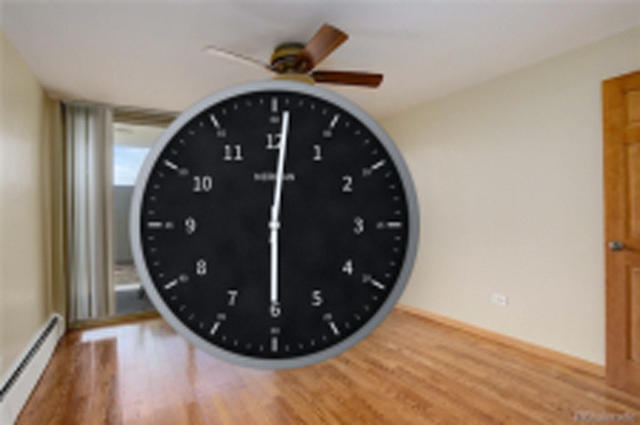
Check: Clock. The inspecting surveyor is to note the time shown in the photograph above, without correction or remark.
6:01
